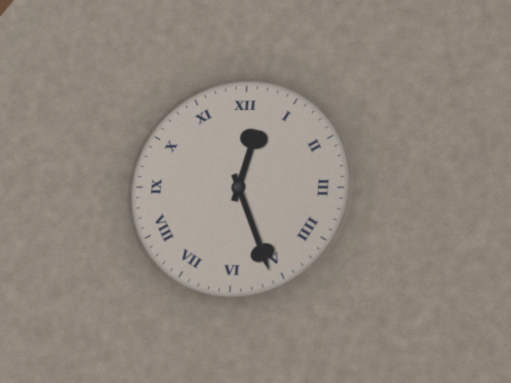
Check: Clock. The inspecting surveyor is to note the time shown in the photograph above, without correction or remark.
12:26
